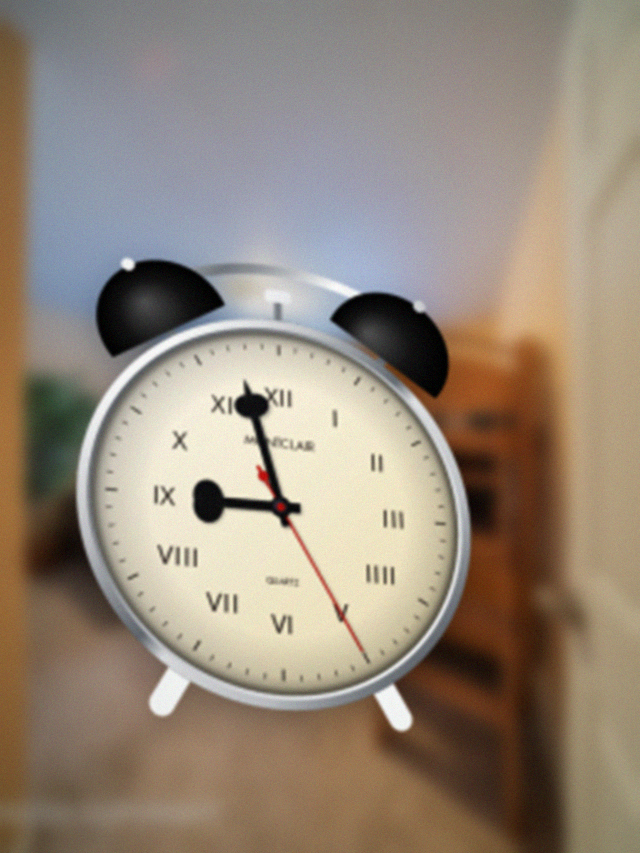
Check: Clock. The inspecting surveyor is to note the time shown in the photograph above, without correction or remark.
8:57:25
